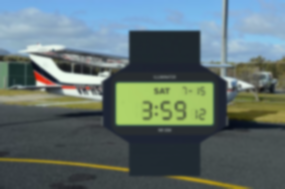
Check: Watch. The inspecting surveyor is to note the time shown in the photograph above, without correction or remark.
3:59
